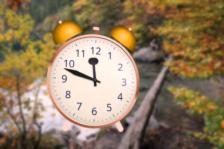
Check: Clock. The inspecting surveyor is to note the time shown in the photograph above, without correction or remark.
11:48
